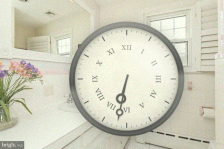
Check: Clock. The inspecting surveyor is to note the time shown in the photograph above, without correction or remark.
6:32
